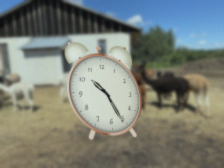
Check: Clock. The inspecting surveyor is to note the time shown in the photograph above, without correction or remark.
10:26
